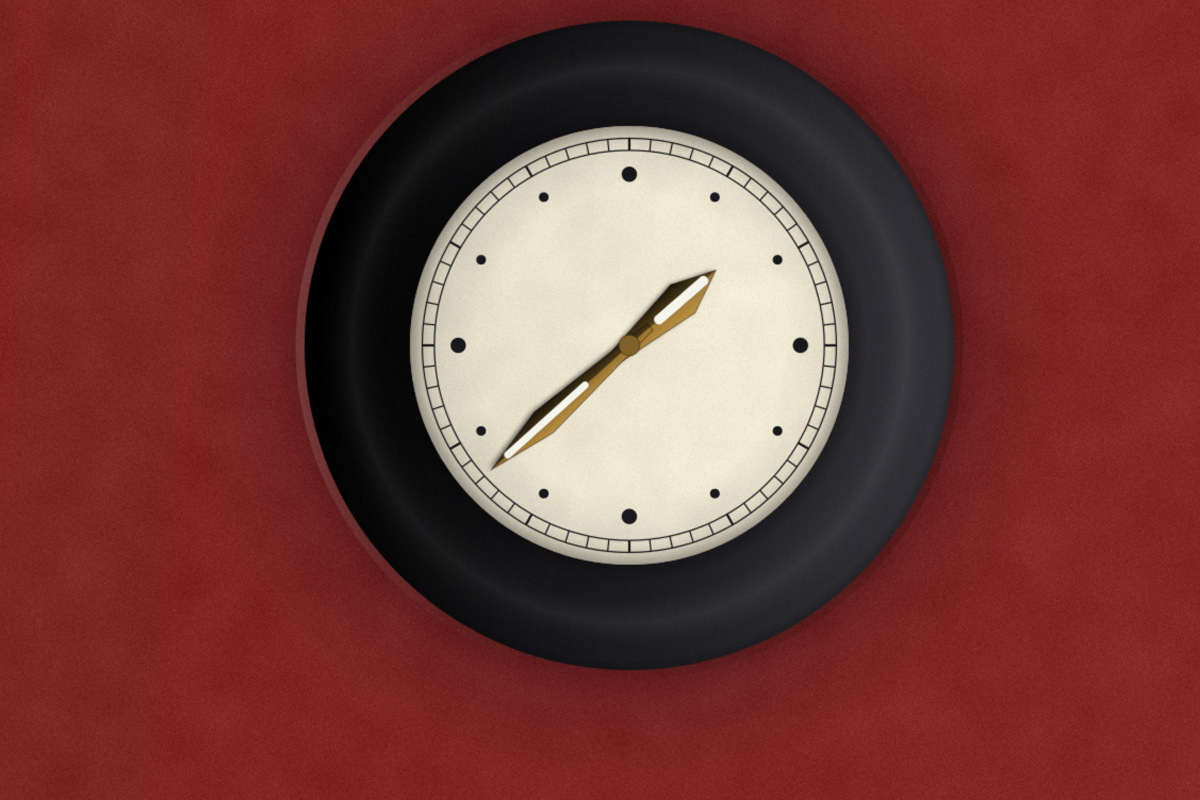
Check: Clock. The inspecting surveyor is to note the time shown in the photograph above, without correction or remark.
1:38
